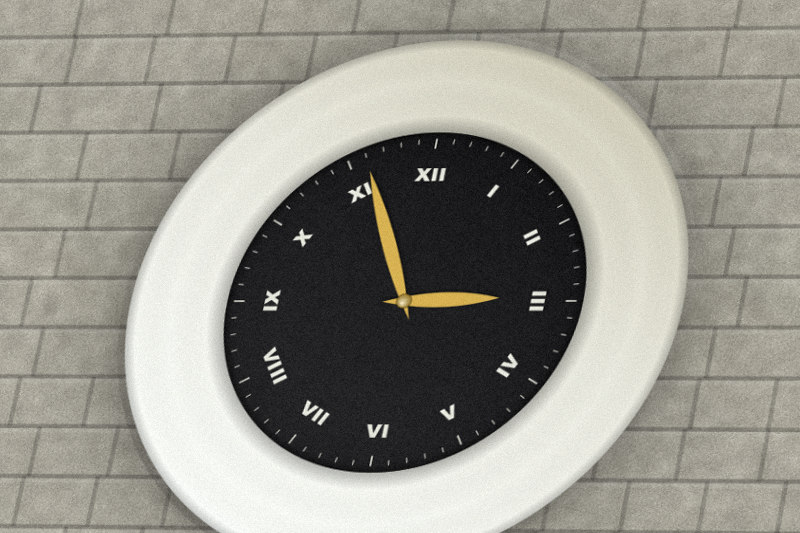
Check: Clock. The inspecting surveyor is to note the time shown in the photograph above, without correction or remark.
2:56
